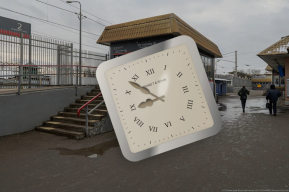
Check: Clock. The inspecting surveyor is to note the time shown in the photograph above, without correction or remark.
8:53
